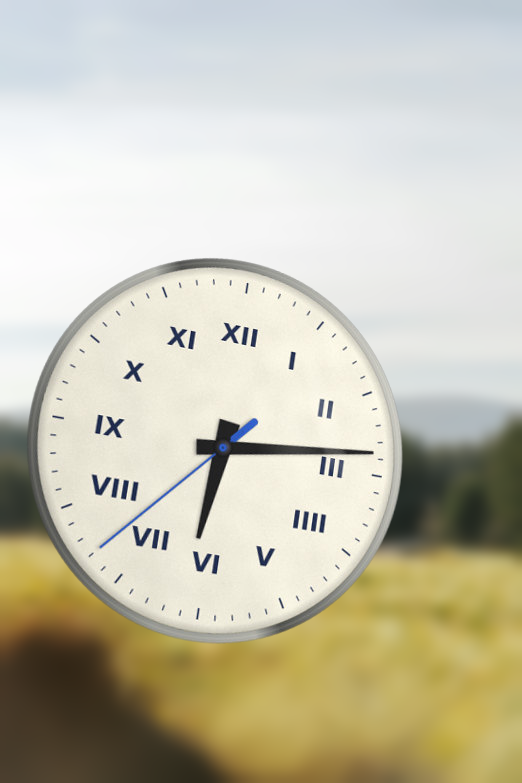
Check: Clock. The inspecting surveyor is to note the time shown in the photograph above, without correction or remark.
6:13:37
